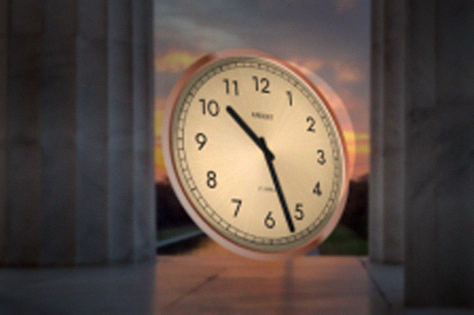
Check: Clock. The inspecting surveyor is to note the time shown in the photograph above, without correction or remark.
10:27
